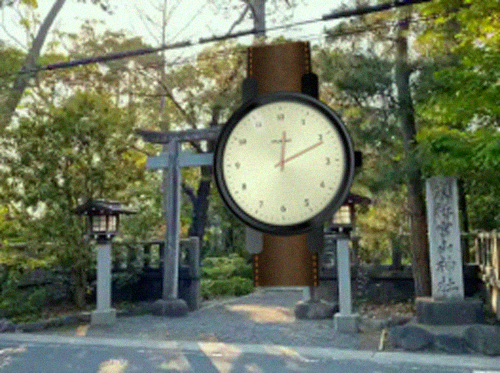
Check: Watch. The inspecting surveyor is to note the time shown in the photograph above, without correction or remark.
12:11
